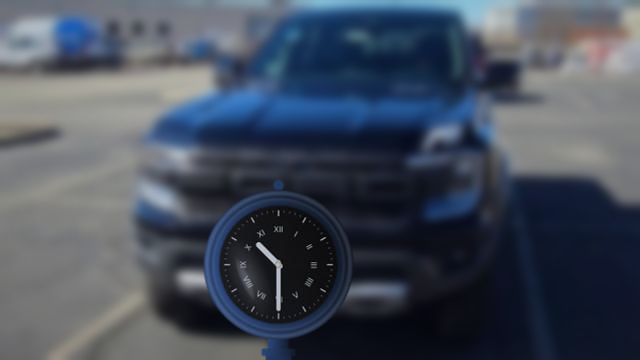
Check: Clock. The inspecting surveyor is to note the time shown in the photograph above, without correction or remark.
10:30
